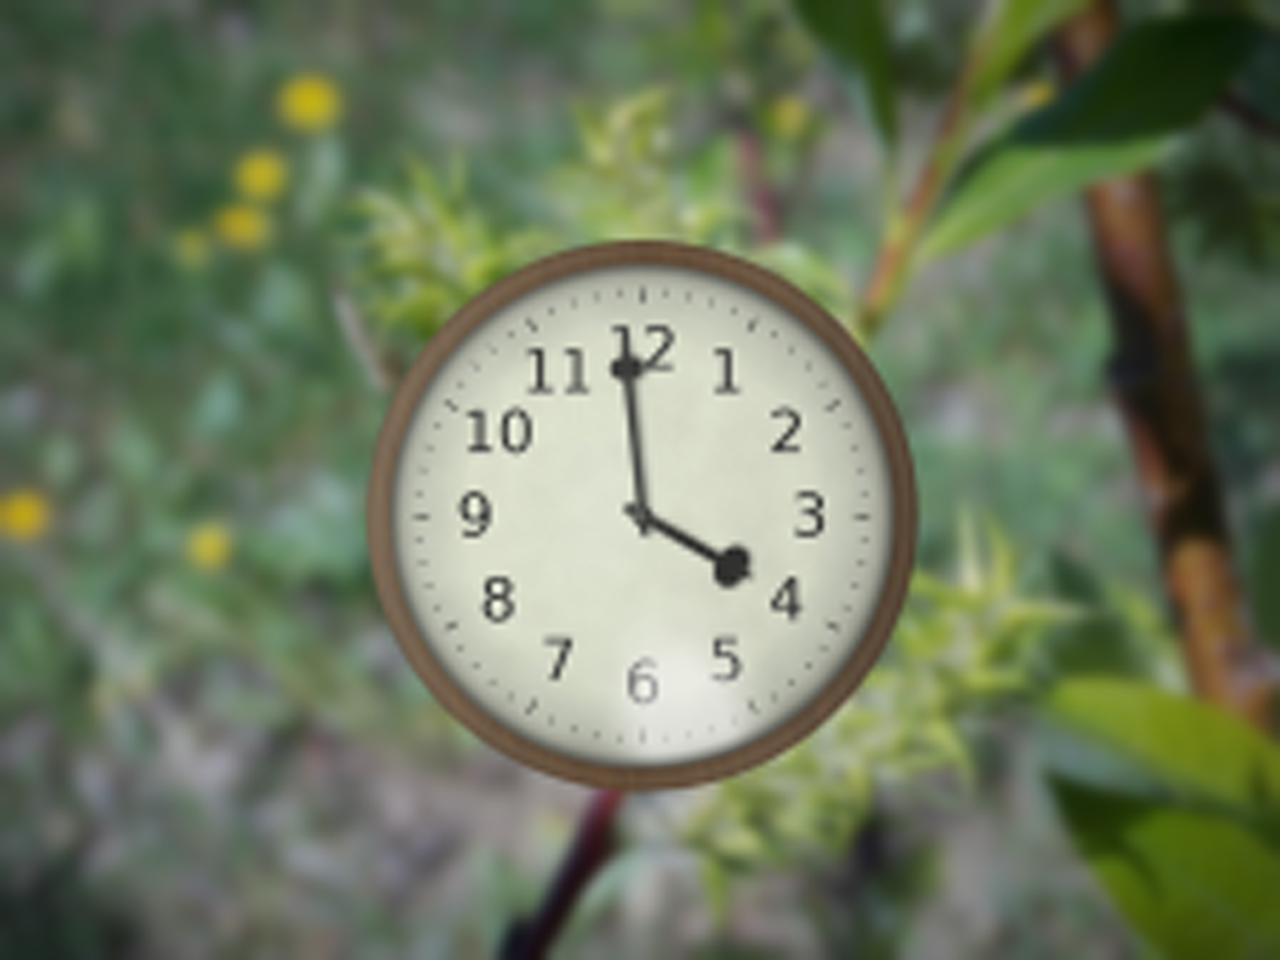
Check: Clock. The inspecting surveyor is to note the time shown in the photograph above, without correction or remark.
3:59
